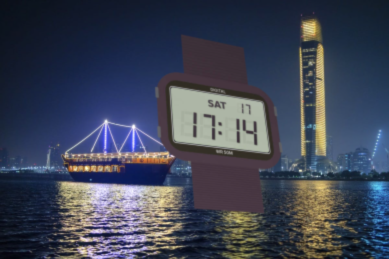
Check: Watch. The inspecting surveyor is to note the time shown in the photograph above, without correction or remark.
17:14
